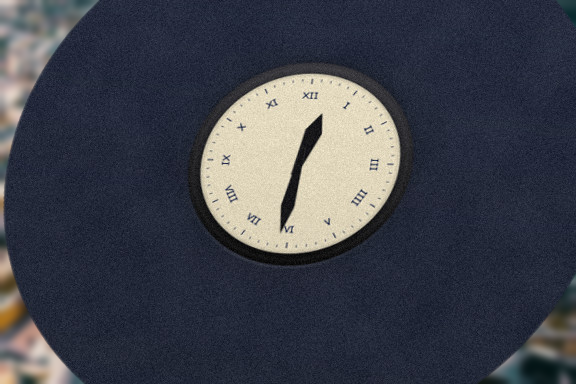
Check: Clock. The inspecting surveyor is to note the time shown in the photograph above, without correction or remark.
12:31
